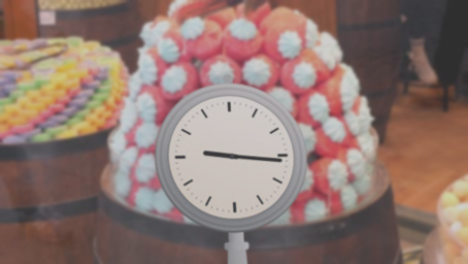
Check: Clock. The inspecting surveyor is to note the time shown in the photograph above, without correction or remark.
9:16
